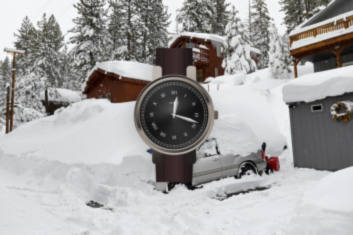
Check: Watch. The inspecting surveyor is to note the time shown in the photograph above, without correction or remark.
12:18
